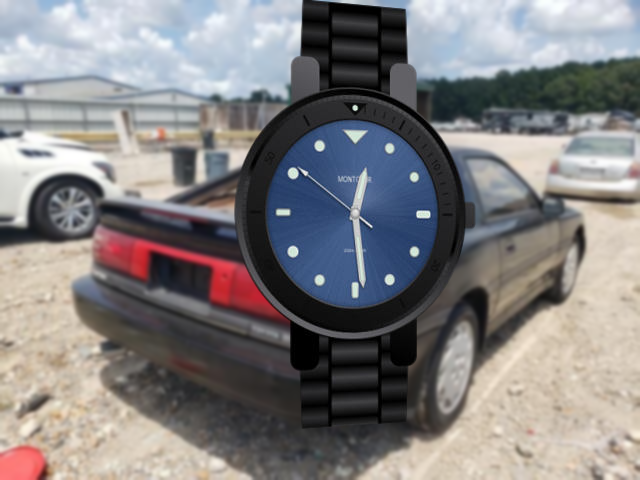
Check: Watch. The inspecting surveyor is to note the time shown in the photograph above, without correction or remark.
12:28:51
